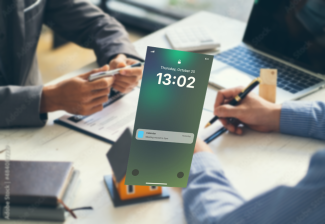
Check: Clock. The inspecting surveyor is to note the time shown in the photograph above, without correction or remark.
13:02
